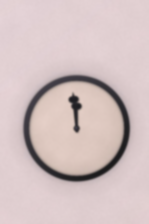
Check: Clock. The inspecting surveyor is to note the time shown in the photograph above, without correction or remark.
11:59
